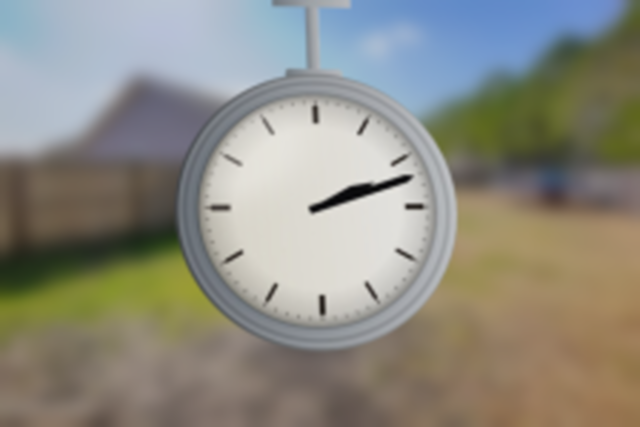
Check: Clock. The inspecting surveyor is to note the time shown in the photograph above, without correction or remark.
2:12
